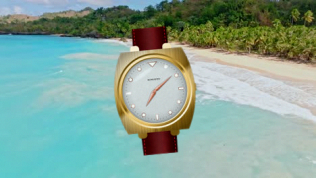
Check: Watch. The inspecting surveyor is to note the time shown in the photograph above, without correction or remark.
7:09
